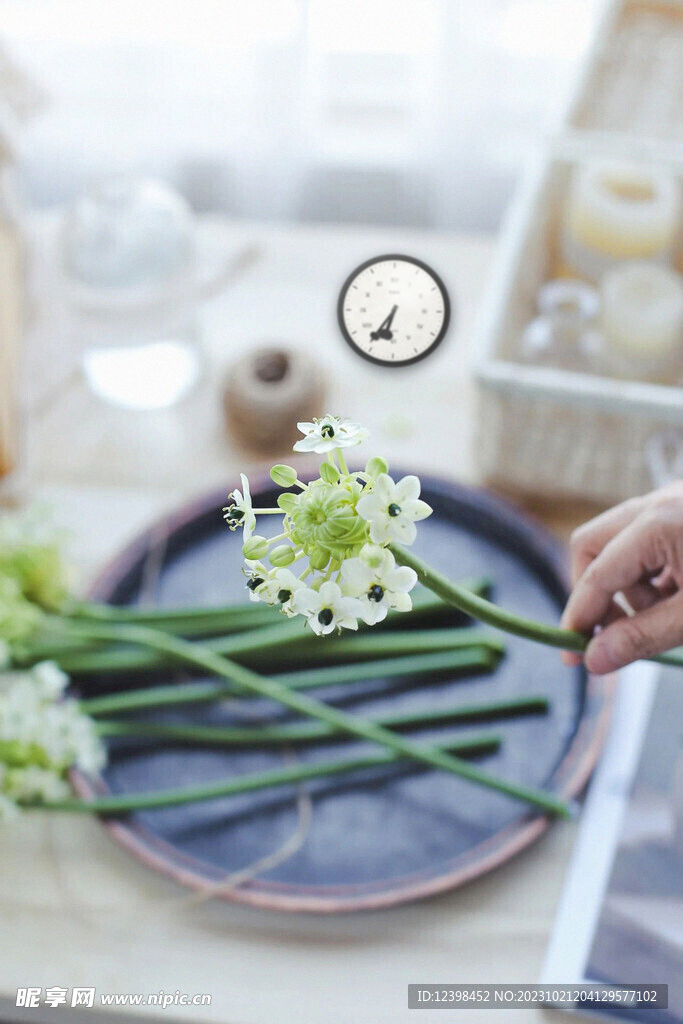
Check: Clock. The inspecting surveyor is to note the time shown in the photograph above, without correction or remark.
6:36
